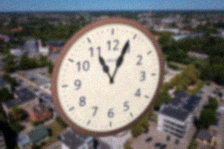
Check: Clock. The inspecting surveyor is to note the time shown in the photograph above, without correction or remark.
11:04
